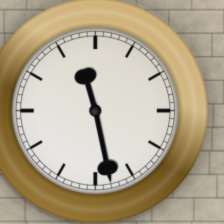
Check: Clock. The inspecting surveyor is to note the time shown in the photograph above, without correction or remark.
11:28
